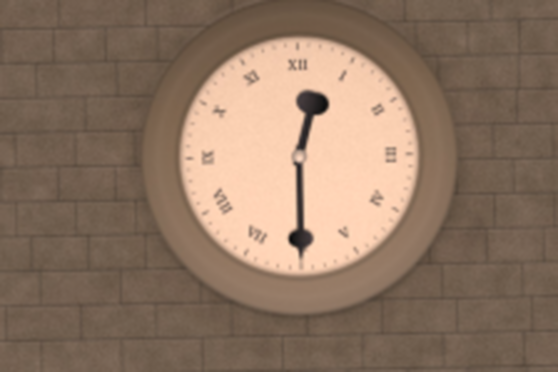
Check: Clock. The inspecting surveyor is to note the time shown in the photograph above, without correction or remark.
12:30
